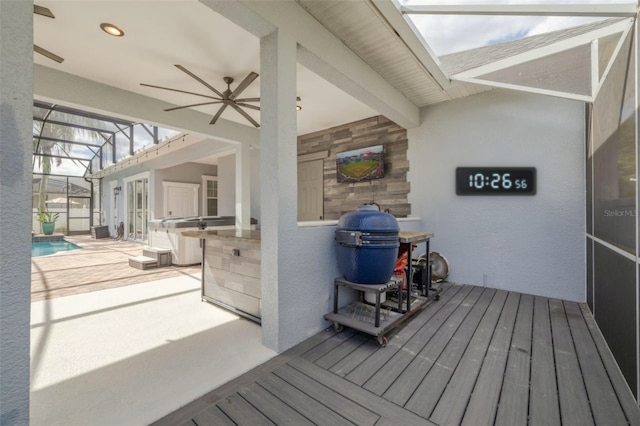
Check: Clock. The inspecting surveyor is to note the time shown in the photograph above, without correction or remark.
10:26
